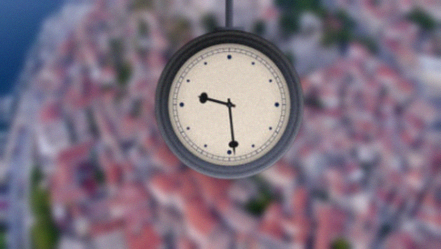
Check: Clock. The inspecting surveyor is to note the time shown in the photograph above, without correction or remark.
9:29
